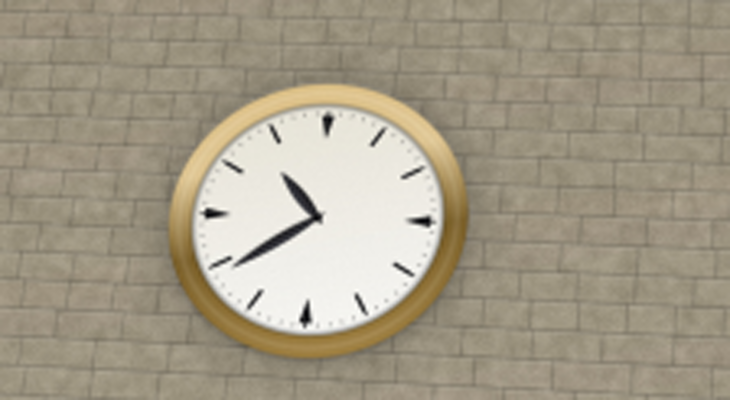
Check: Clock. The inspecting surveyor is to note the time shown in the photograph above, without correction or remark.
10:39
